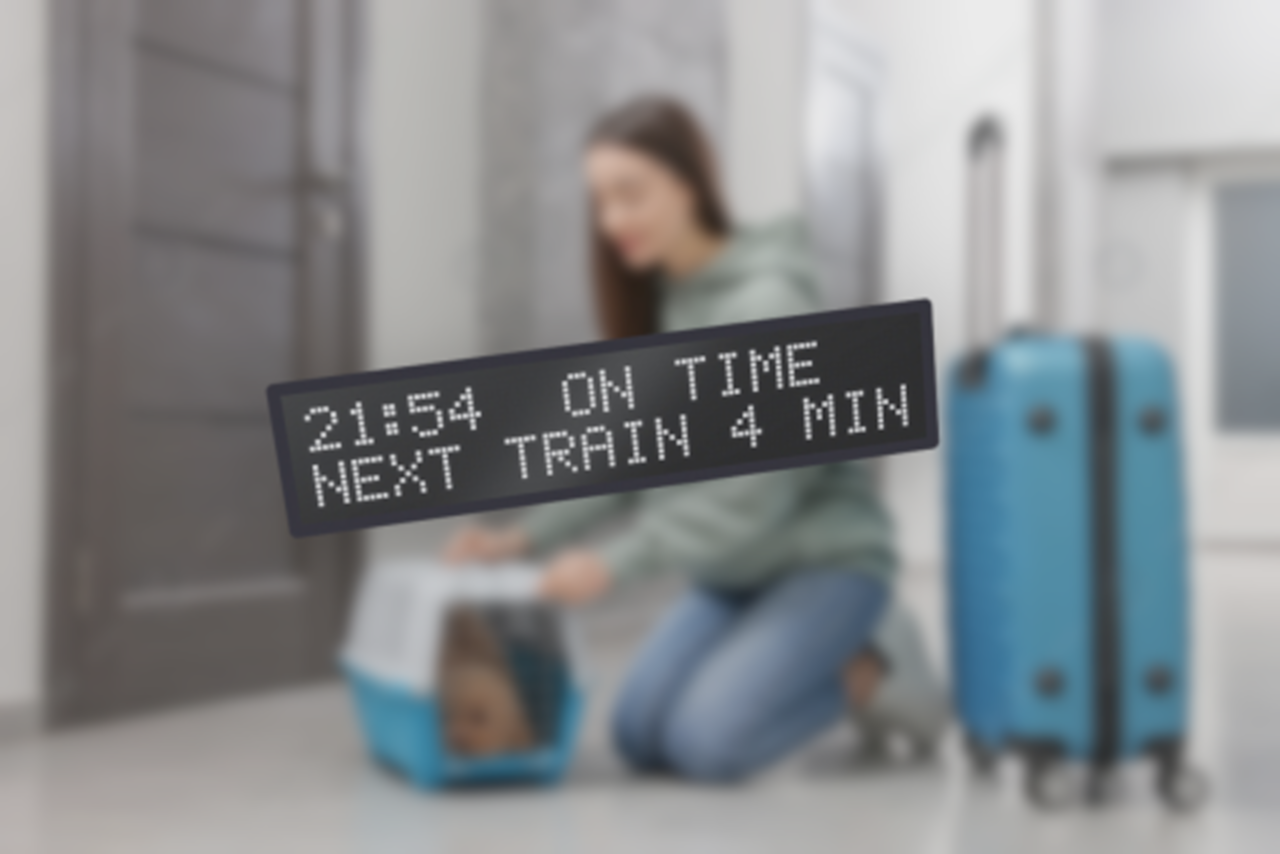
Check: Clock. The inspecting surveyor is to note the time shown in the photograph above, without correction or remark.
21:54
